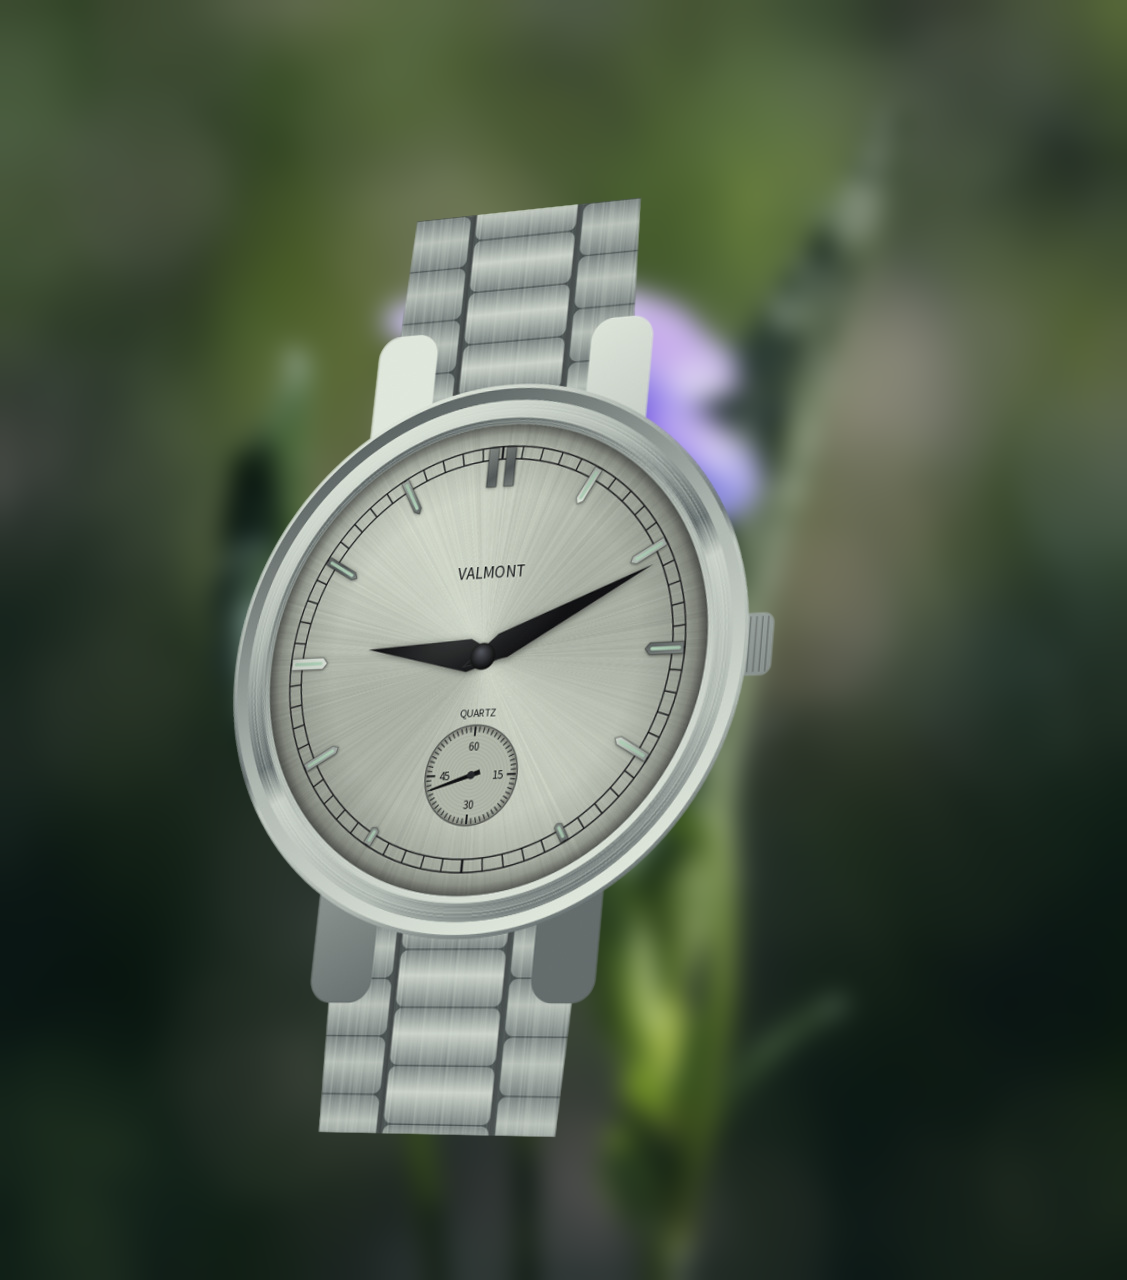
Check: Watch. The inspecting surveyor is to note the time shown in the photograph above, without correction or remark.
9:10:42
